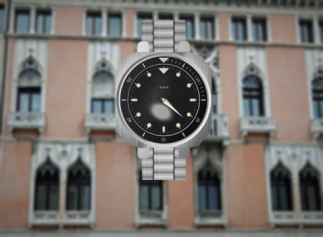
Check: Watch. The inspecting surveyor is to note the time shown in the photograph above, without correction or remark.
4:22
